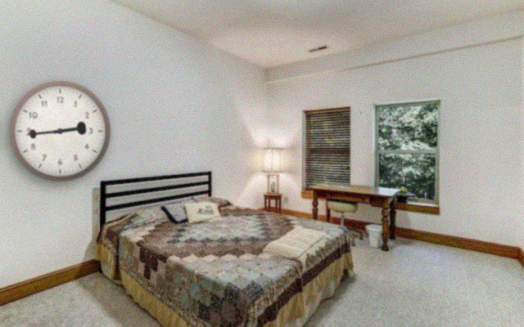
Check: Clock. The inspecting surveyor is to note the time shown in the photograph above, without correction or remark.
2:44
